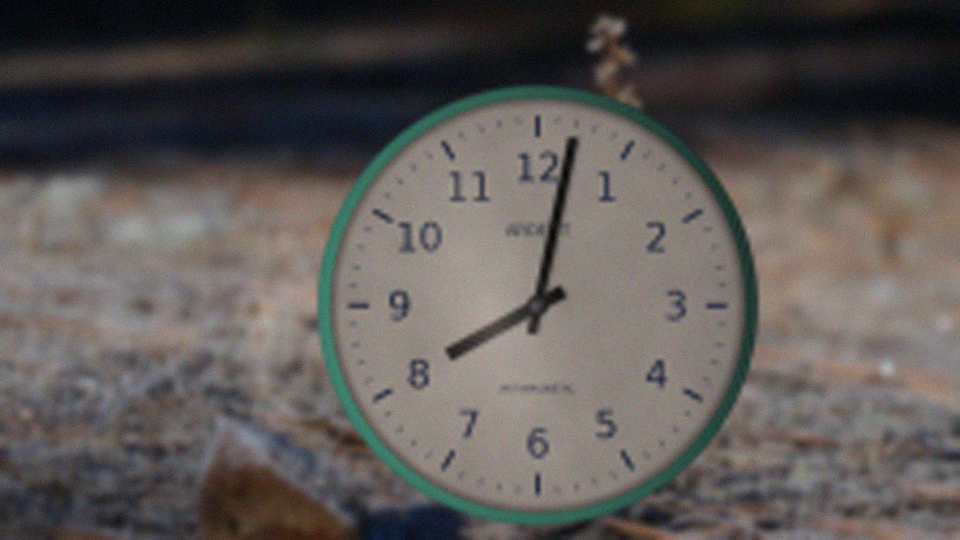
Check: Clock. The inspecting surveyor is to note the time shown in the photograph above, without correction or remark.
8:02
